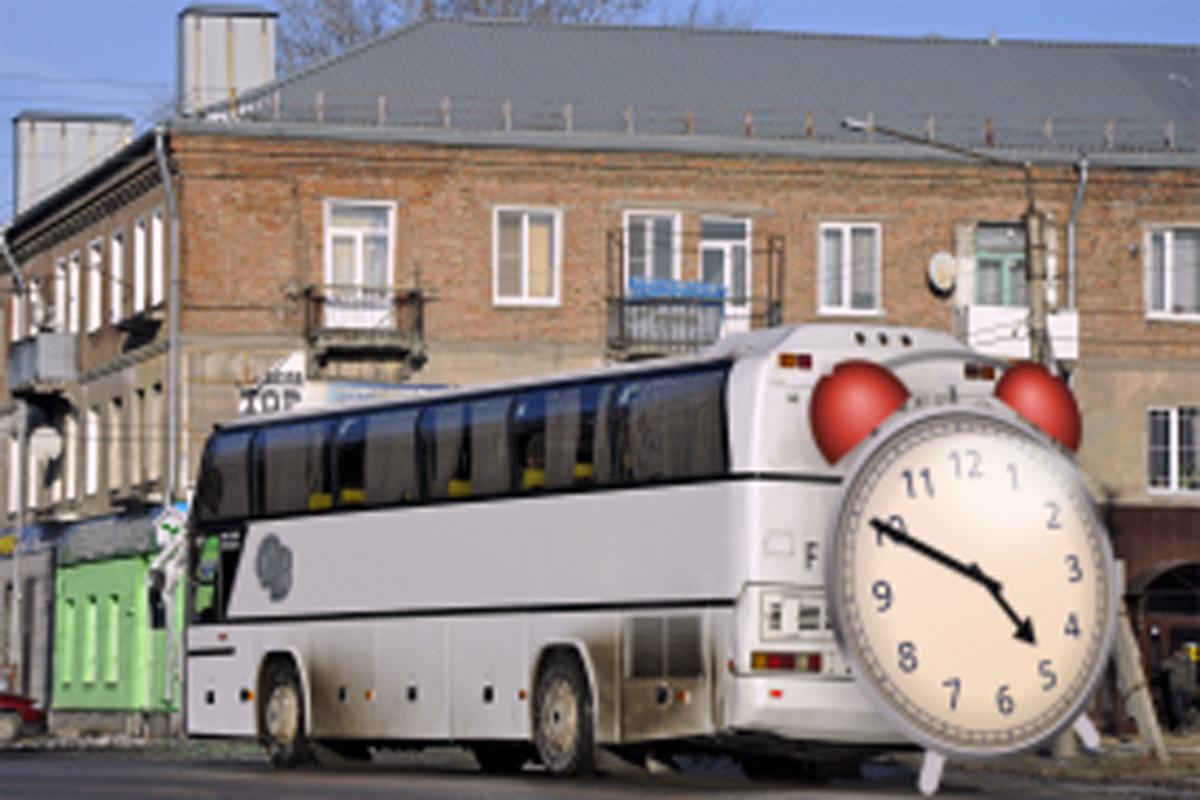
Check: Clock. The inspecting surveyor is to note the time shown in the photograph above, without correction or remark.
4:50
